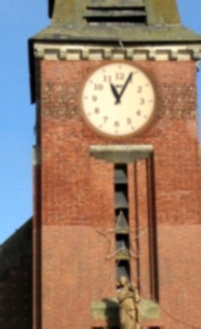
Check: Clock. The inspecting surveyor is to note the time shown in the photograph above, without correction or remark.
11:04
